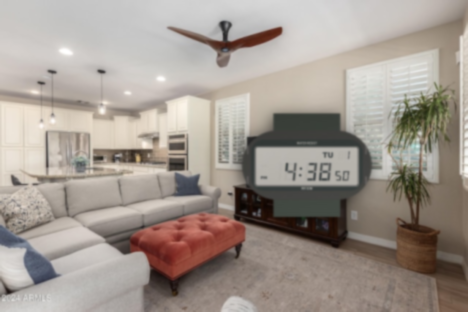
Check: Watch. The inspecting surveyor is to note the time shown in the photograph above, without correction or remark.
4:38
